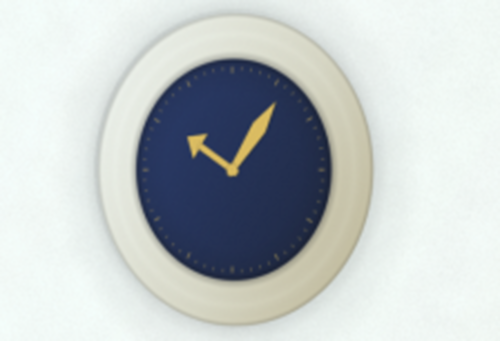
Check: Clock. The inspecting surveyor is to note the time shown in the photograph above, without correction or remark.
10:06
